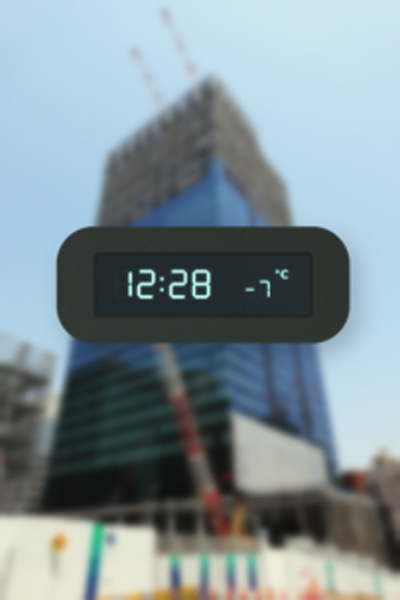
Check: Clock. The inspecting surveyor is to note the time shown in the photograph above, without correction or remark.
12:28
